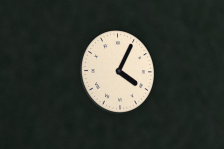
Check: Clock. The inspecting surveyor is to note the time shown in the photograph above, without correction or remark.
4:05
